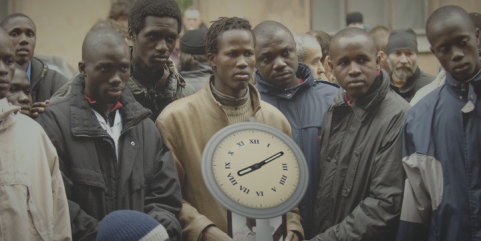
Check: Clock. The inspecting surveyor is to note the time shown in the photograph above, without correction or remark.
8:10
